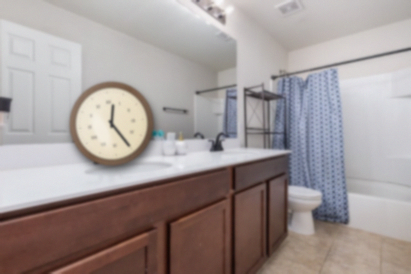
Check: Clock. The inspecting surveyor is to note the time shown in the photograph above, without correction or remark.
12:25
